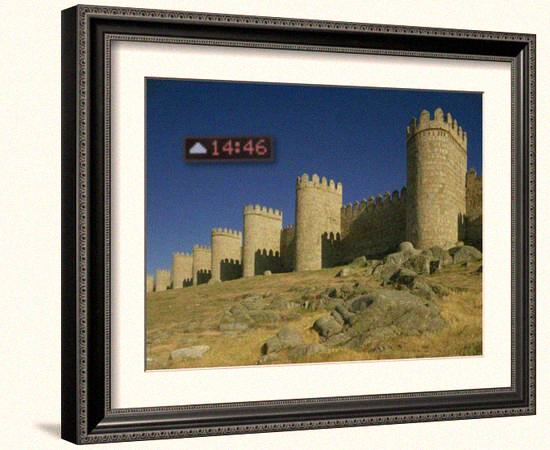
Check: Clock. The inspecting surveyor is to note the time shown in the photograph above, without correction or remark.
14:46
